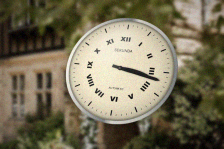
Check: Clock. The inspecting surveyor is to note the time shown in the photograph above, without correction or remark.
3:17
